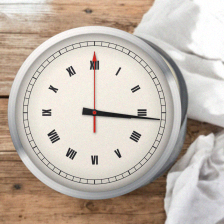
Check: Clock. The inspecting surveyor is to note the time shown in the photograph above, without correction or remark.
3:16:00
